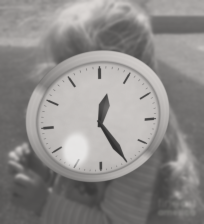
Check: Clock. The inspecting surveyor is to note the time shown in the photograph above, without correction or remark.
12:25
